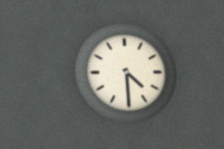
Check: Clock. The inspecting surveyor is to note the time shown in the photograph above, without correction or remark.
4:30
